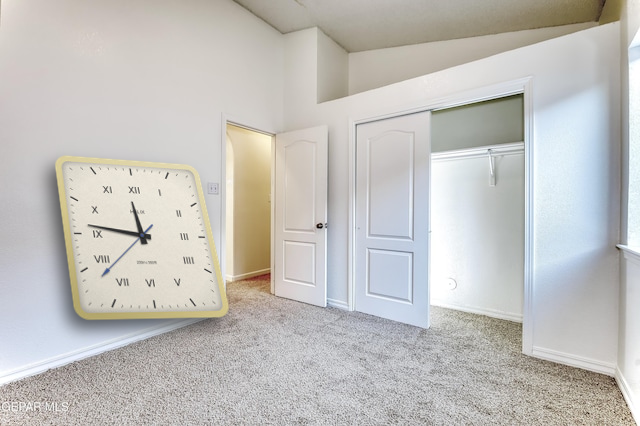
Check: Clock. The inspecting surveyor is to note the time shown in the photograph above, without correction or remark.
11:46:38
